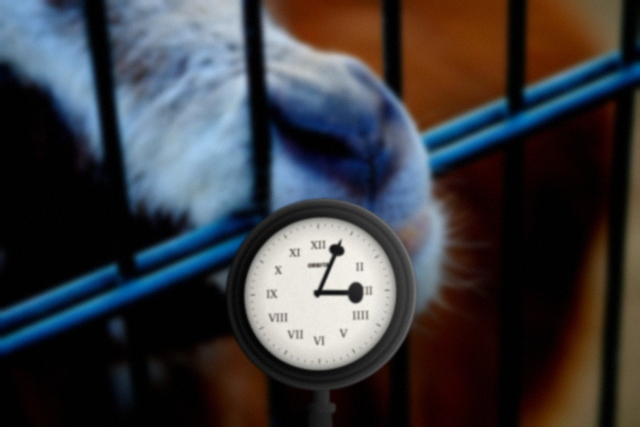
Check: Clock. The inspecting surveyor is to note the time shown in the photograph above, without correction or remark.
3:04
